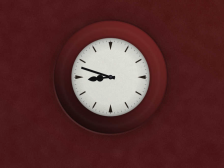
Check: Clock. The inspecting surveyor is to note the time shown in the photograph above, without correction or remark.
8:48
